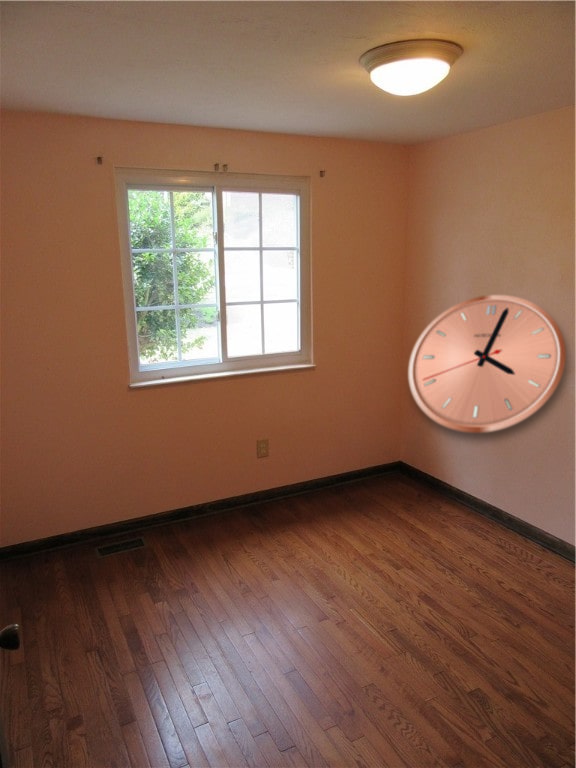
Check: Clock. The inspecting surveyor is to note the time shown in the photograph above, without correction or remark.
4:02:41
